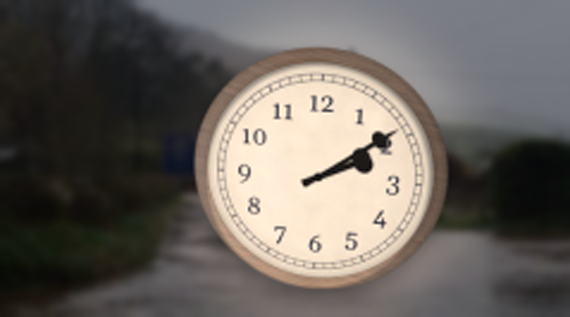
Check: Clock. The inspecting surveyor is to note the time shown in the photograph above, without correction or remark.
2:09
